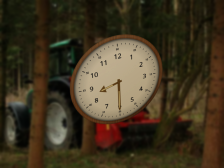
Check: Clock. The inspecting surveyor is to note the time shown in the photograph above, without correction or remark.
8:30
